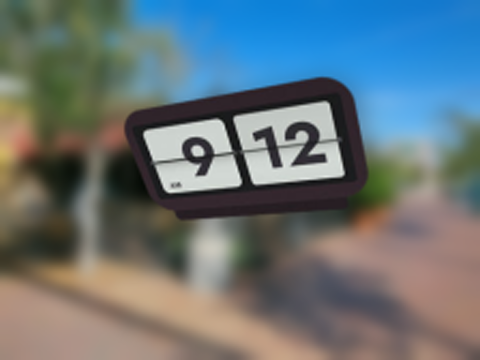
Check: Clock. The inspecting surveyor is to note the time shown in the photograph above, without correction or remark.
9:12
